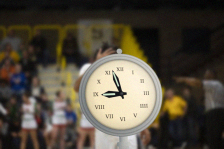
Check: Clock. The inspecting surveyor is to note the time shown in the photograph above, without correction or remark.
8:57
